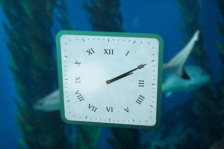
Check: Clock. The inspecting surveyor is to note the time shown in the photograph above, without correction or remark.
2:10
